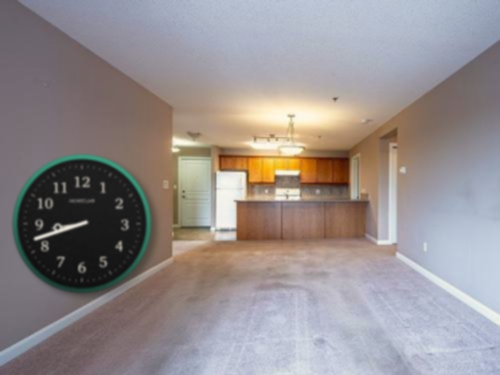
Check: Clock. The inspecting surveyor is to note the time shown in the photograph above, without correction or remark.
8:42
